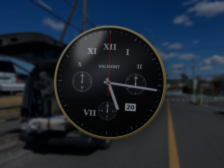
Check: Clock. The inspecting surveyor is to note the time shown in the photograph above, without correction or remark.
5:16
